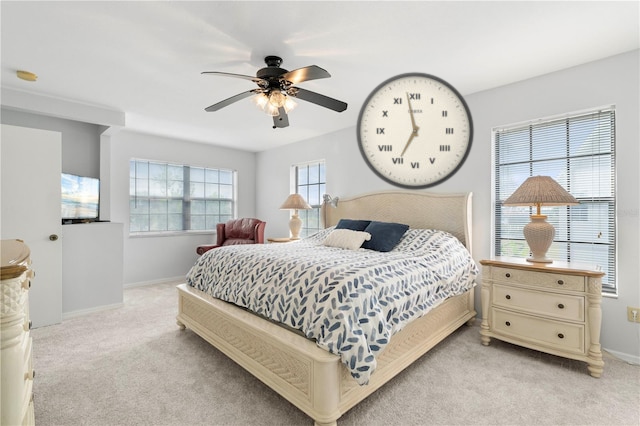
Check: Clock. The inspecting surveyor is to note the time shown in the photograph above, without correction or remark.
6:58
